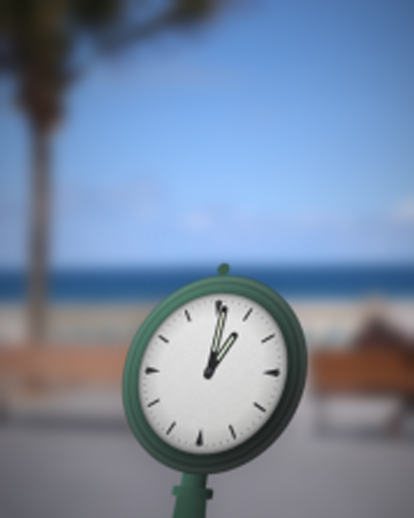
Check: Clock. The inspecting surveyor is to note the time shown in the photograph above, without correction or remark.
1:01
